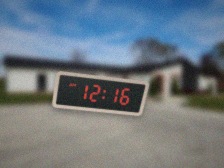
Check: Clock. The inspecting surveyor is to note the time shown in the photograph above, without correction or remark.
12:16
